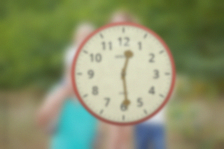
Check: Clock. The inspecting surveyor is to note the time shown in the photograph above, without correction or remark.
12:29
